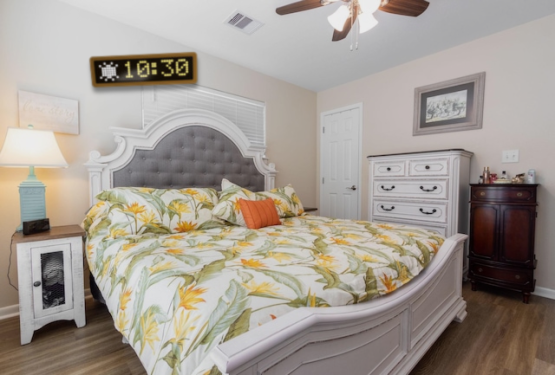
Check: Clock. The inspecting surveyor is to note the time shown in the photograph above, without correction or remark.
10:30
